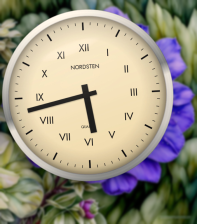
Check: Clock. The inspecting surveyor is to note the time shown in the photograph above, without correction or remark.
5:43
